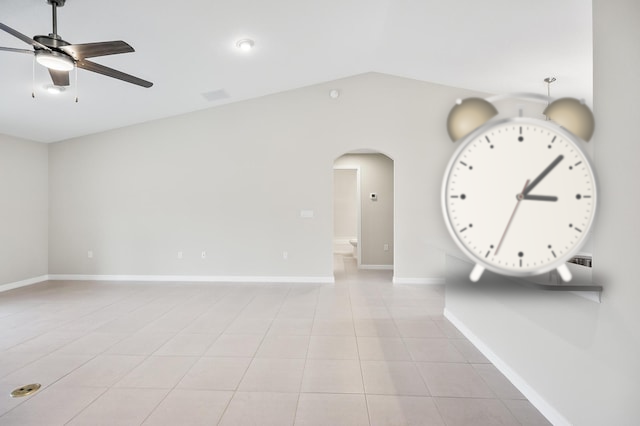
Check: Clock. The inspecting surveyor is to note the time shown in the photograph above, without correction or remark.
3:07:34
